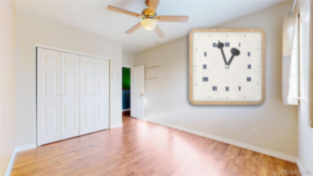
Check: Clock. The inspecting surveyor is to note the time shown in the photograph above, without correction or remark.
12:57
